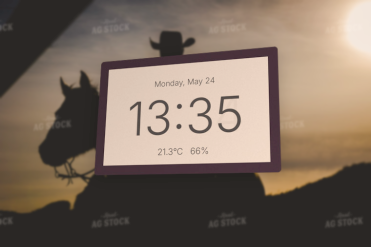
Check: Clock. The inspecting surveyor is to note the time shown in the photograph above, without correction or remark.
13:35
